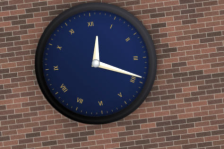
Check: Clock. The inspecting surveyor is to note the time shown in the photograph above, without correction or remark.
12:19
